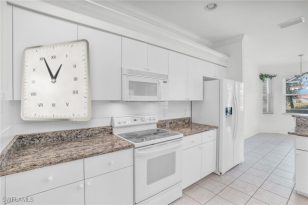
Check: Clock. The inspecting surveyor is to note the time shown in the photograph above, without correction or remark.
12:56
